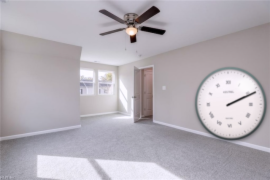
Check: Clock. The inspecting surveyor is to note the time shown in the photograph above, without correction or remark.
2:11
